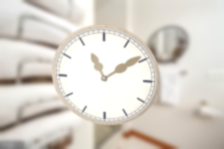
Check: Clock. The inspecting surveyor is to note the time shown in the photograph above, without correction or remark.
11:09
